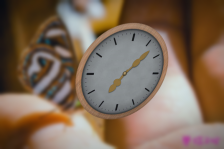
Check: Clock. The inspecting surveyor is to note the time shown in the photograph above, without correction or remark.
7:07
